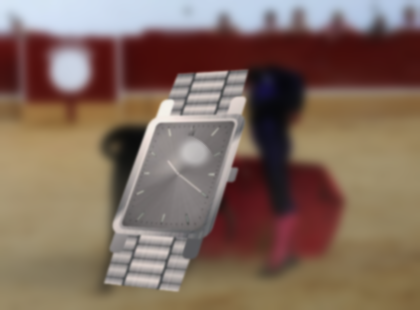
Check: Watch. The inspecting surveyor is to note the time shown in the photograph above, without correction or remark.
10:20
